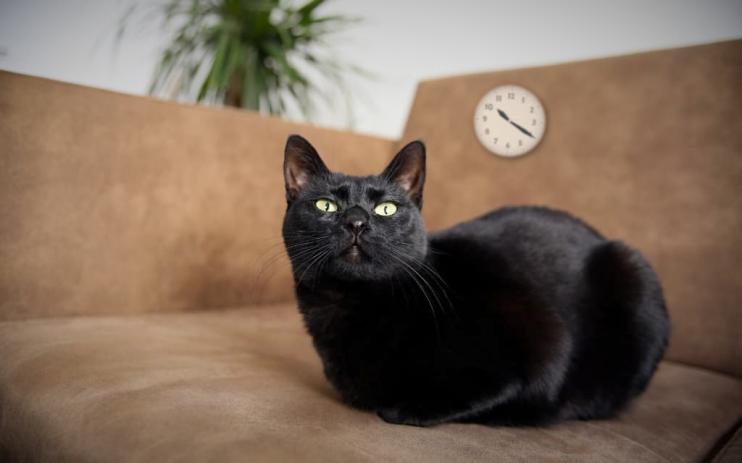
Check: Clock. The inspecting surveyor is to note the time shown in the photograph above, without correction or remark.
10:20
